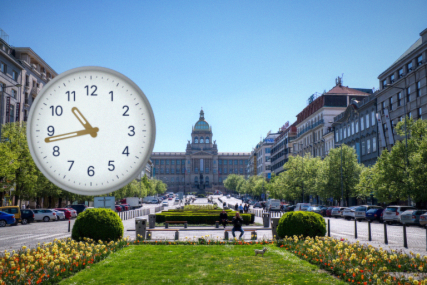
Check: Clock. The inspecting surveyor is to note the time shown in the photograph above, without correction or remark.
10:43
